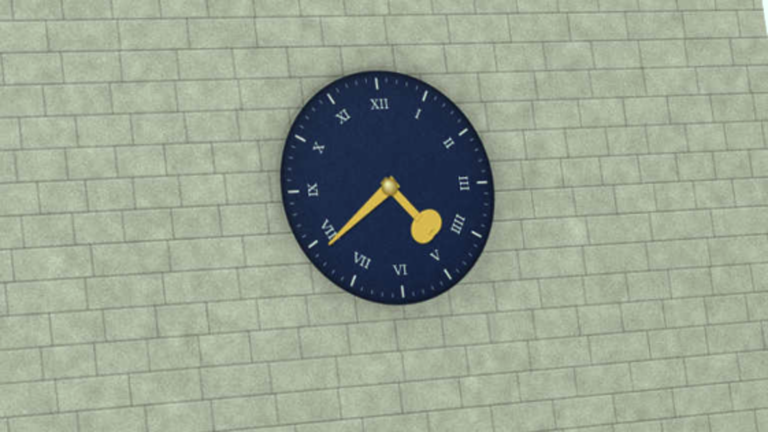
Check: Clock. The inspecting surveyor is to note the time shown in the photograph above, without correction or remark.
4:39
